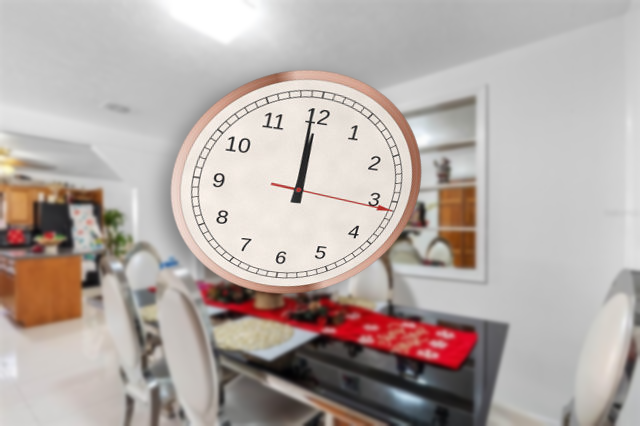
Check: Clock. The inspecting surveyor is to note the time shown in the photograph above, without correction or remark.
11:59:16
